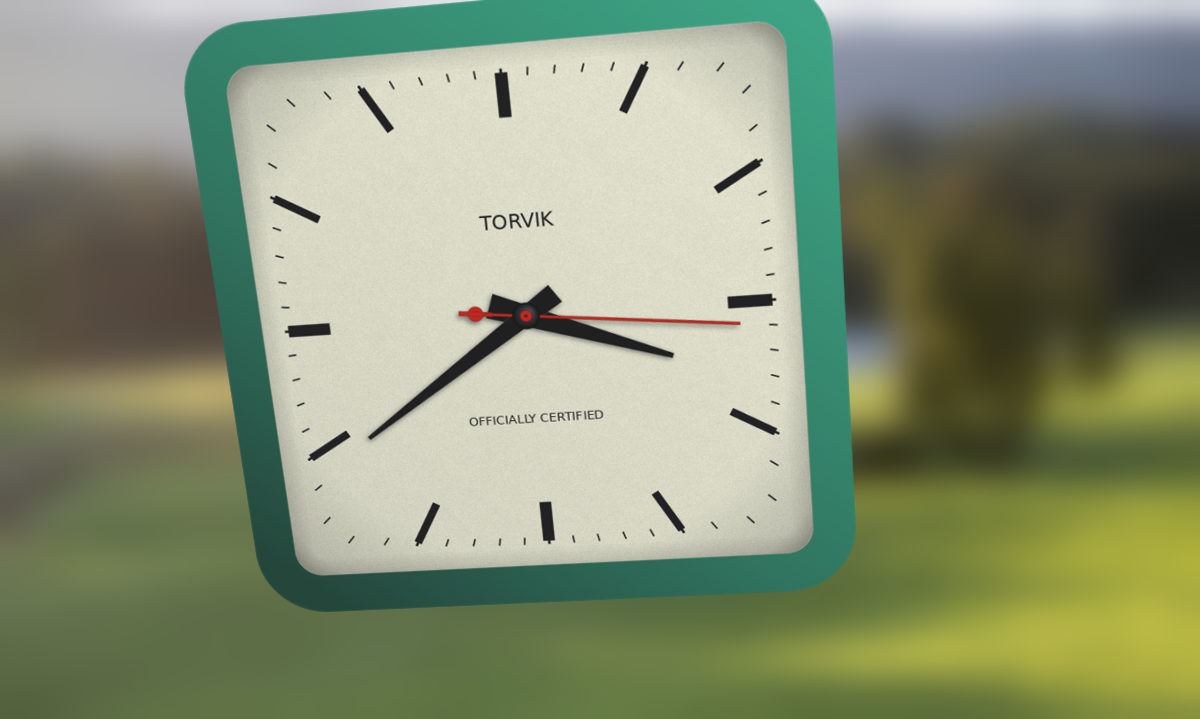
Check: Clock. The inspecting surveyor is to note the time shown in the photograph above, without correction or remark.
3:39:16
